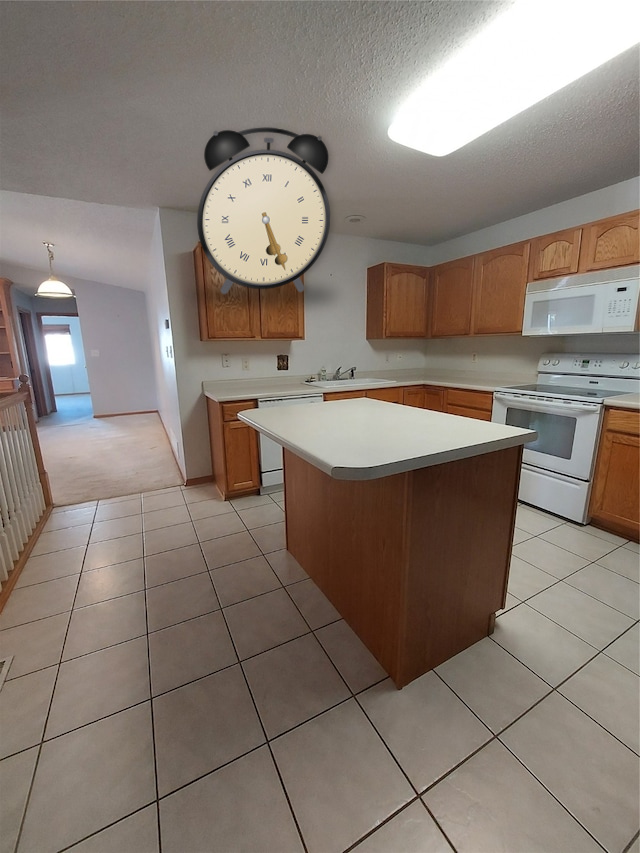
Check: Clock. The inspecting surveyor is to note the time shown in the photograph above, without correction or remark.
5:26
